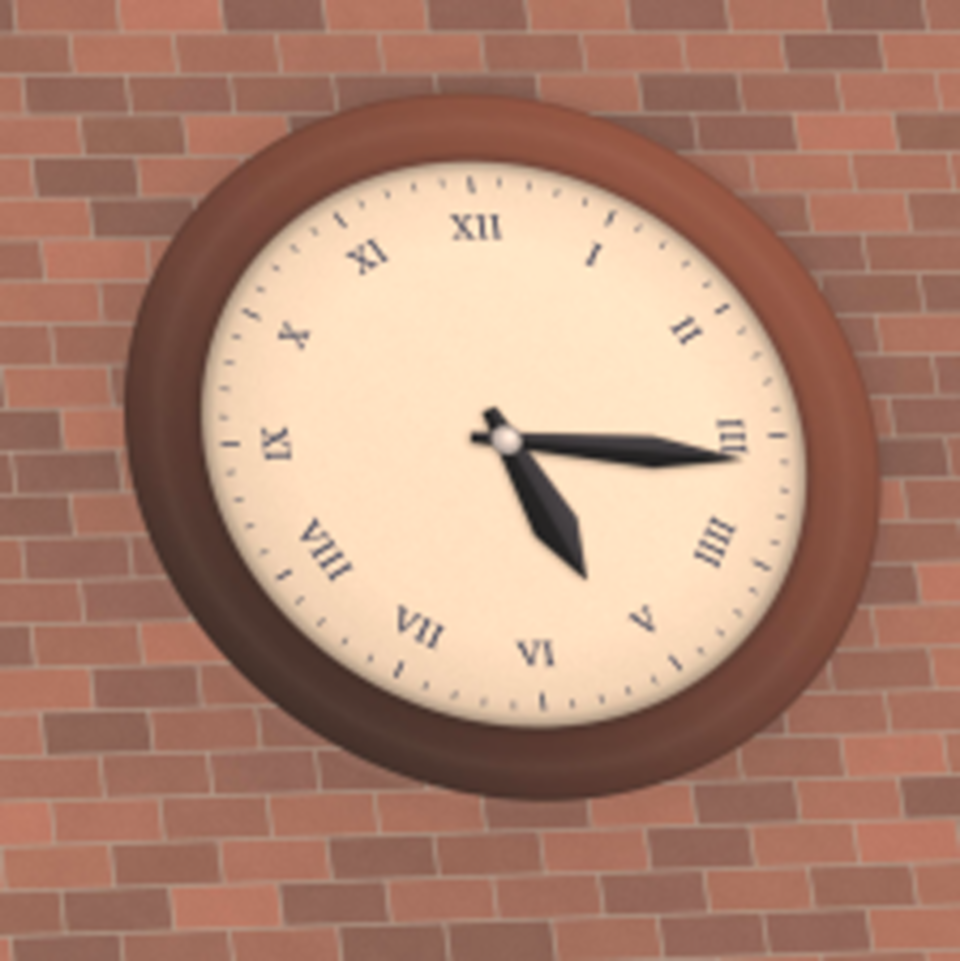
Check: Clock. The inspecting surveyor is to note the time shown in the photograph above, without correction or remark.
5:16
